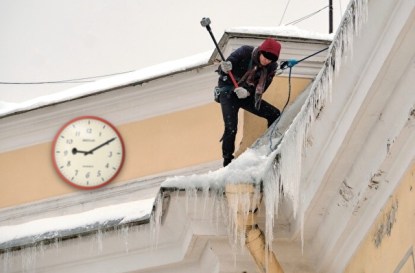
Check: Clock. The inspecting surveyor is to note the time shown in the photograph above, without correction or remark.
9:10
